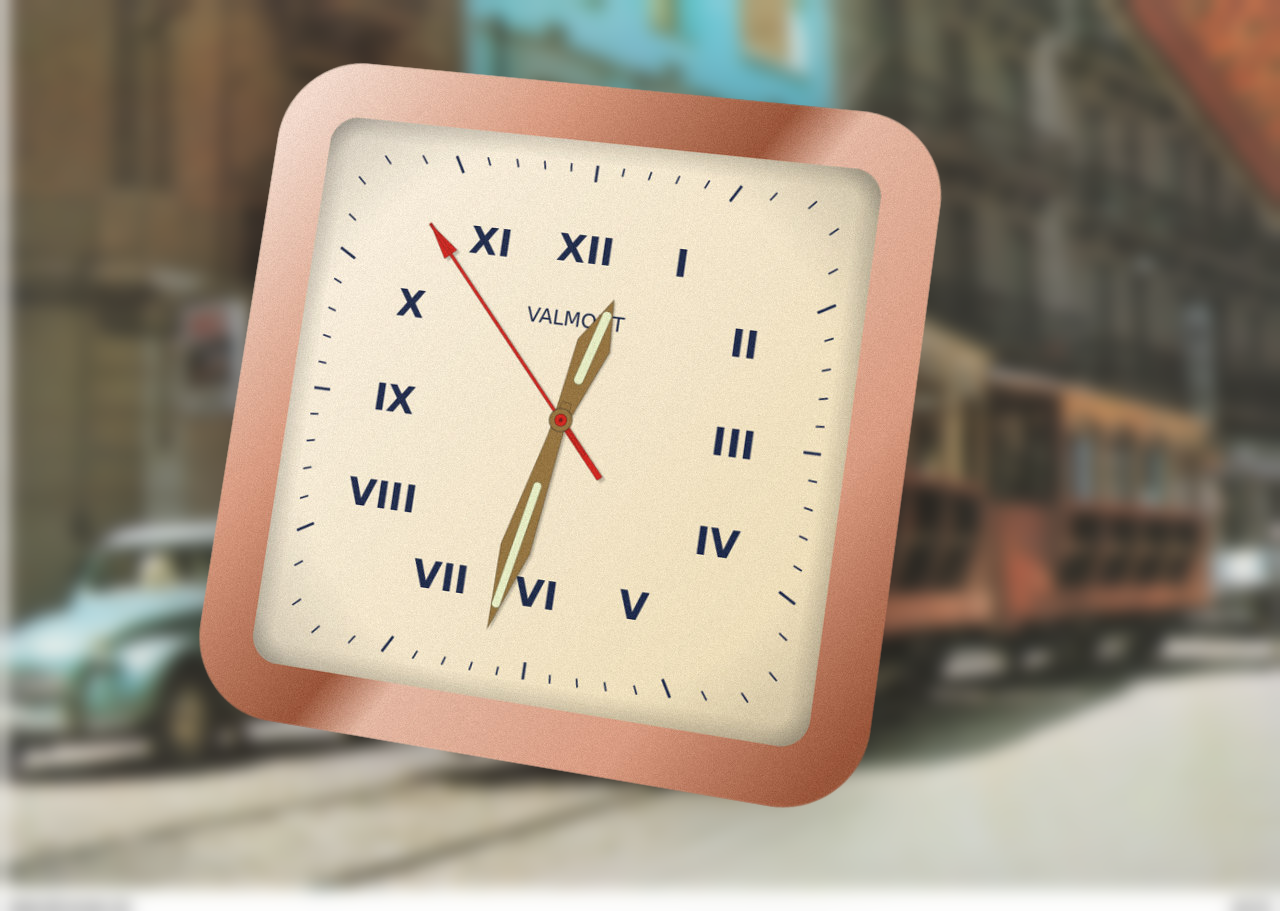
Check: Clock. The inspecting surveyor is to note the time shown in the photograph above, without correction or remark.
12:31:53
